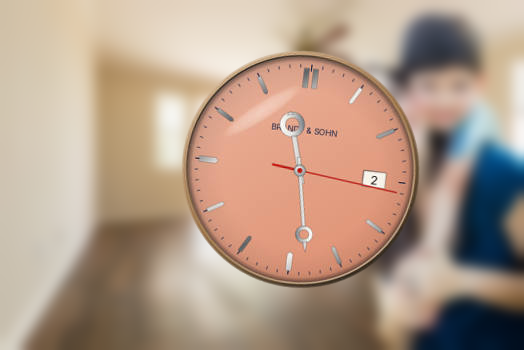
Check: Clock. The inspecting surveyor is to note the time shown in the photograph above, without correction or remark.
11:28:16
